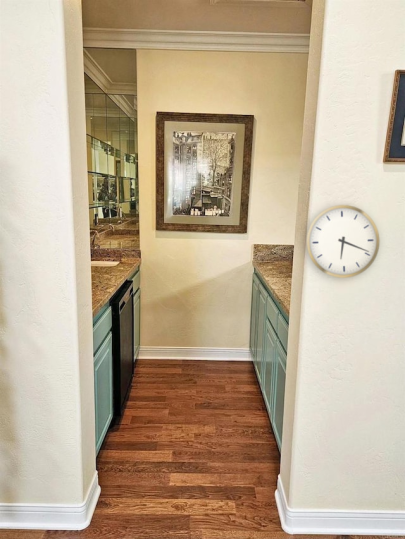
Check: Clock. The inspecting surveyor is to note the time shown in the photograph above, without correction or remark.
6:19
